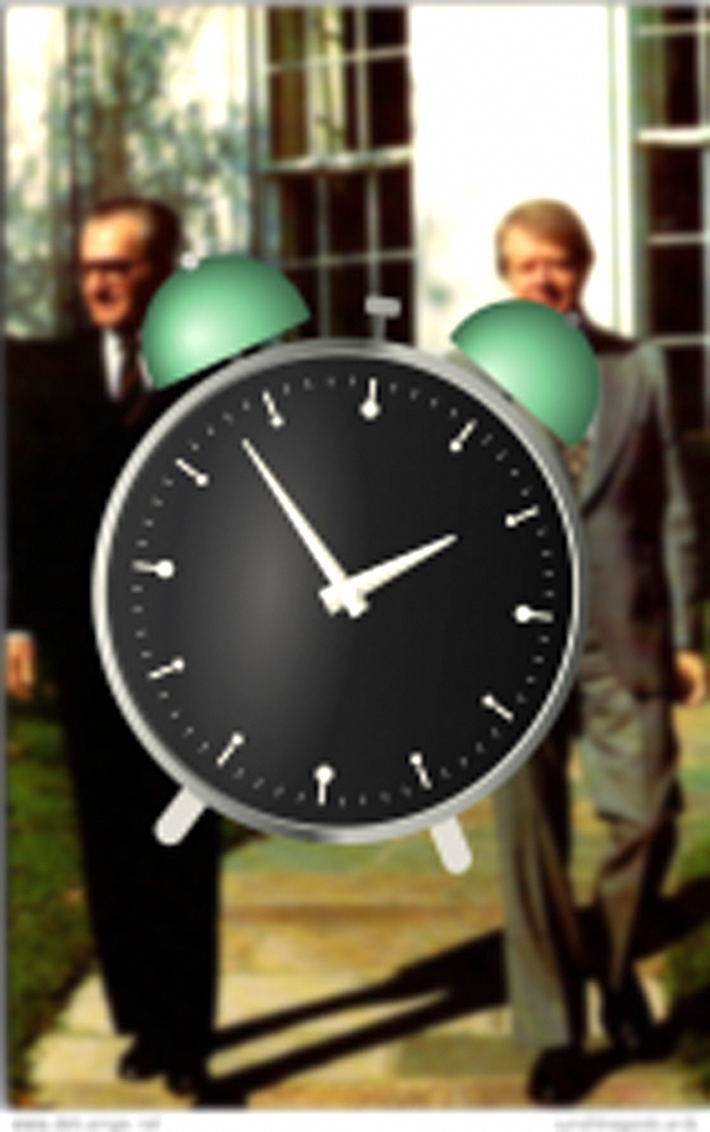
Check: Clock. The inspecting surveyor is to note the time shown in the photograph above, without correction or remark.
1:53
